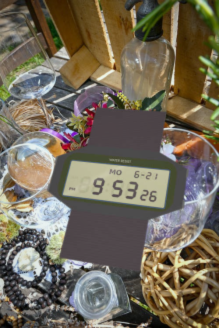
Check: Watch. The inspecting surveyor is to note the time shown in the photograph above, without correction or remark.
9:53:26
